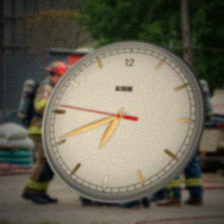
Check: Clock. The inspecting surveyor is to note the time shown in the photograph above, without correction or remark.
6:40:46
